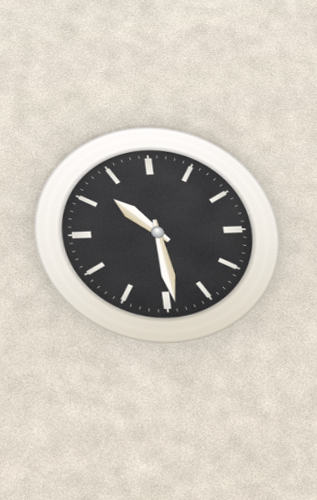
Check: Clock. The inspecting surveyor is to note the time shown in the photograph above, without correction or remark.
10:29
